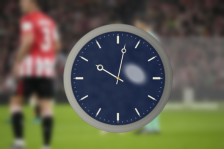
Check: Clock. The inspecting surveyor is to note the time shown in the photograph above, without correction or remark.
10:02
